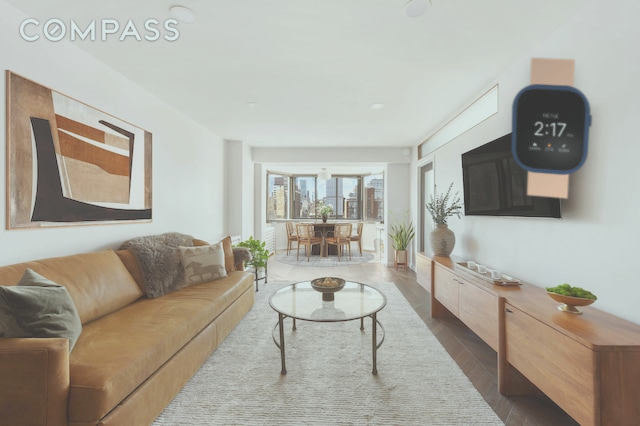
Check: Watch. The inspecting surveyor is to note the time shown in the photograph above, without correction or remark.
2:17
